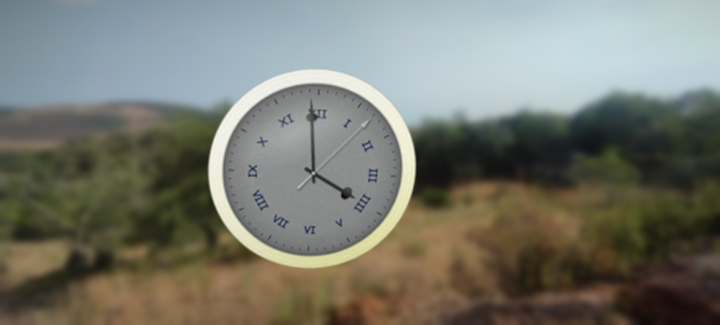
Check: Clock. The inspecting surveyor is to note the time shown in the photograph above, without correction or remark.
3:59:07
